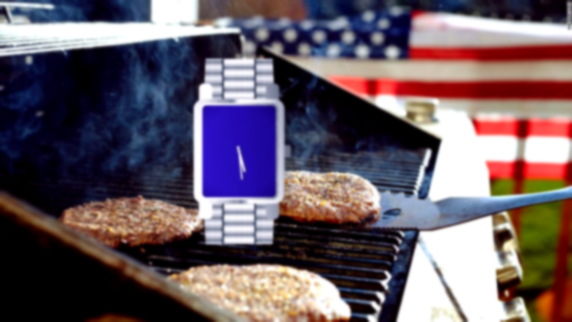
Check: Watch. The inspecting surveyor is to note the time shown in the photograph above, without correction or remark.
5:29
